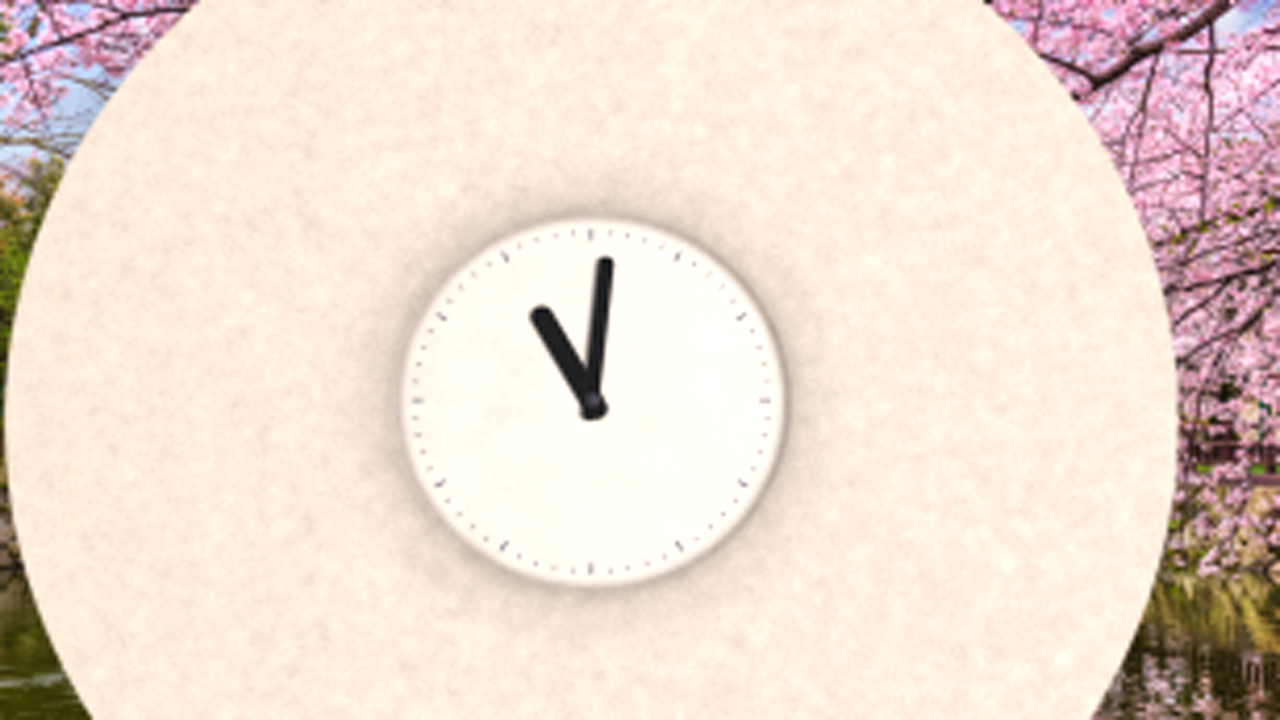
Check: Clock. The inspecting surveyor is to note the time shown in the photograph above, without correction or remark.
11:01
